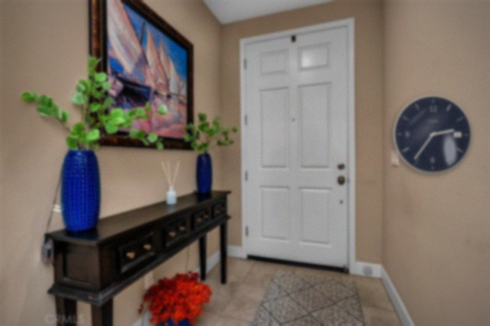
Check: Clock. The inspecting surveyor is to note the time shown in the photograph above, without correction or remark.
2:36
